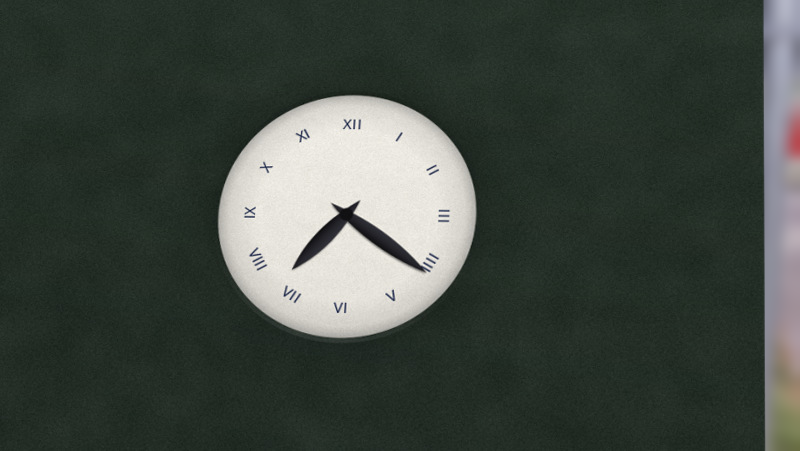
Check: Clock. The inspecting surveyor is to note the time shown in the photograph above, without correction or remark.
7:21
